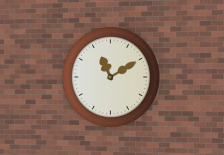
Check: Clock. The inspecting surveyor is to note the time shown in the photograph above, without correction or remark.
11:10
